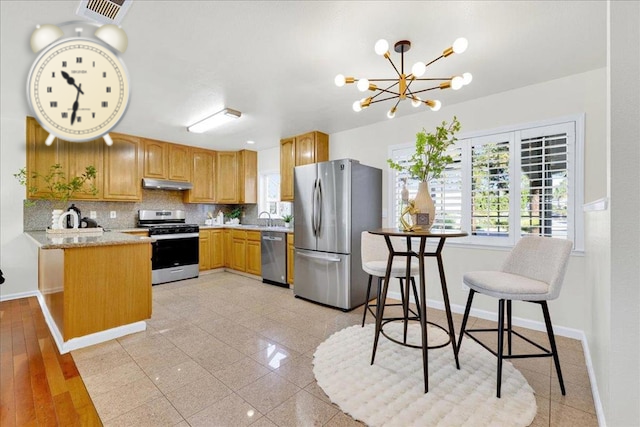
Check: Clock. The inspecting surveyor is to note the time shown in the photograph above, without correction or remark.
10:32
